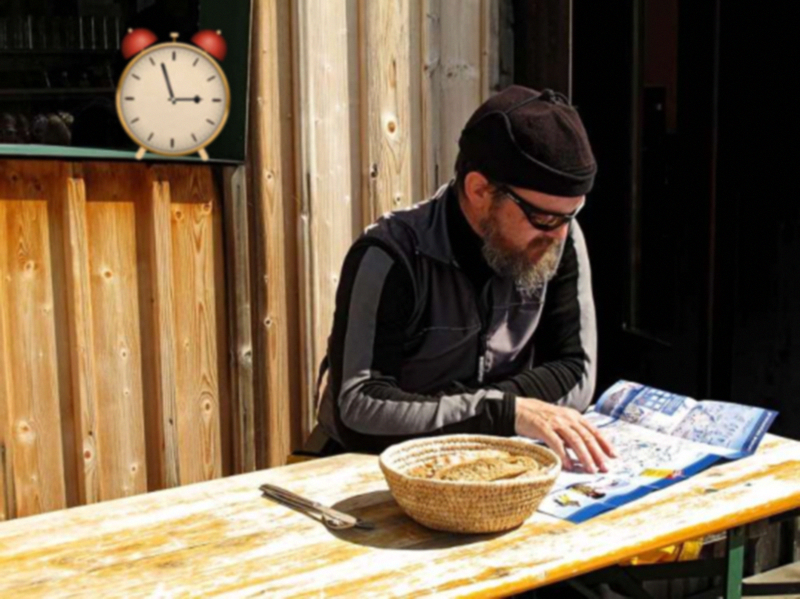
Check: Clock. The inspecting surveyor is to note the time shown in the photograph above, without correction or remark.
2:57
